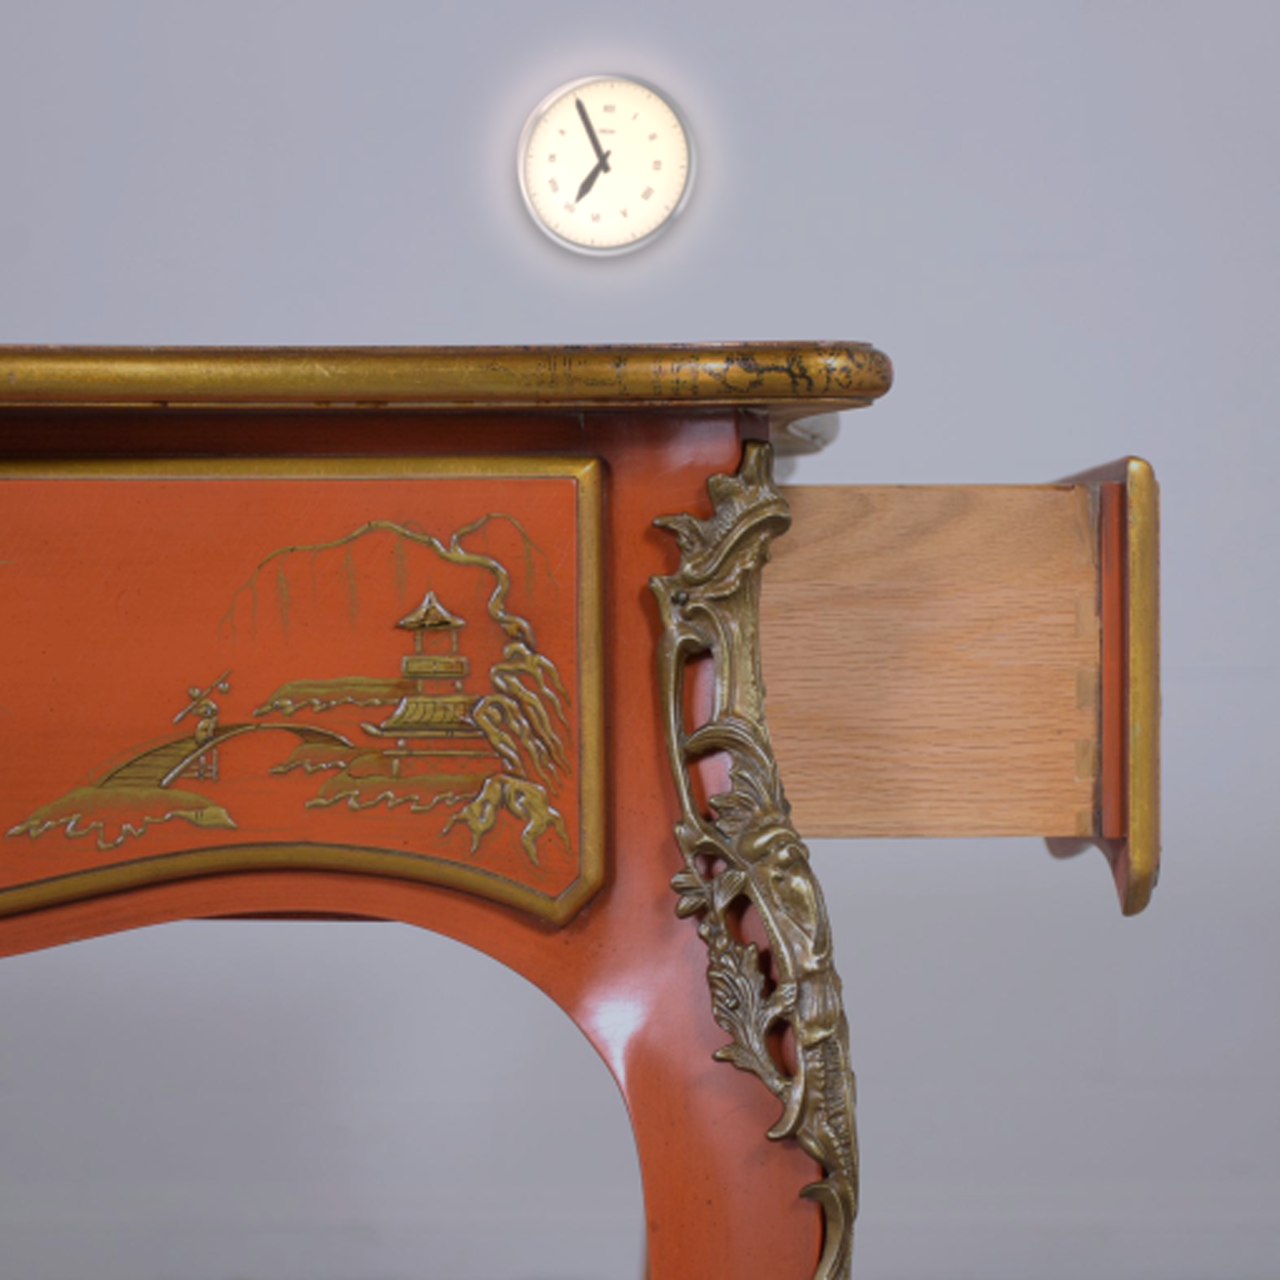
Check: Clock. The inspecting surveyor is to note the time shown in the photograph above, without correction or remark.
6:55
